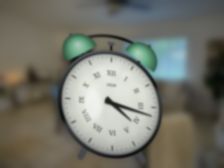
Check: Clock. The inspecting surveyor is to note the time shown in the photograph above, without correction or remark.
4:17
